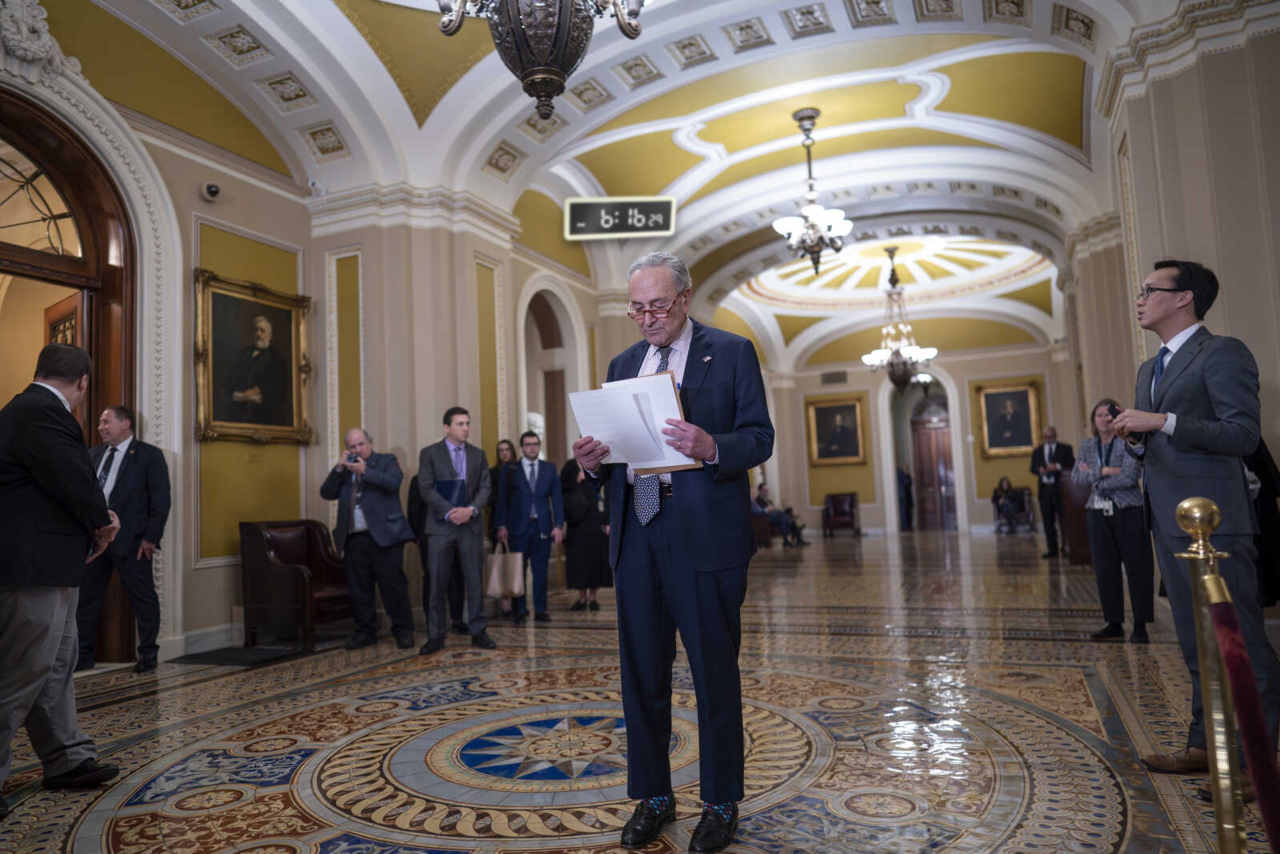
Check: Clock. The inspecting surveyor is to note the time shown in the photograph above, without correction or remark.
6:16
